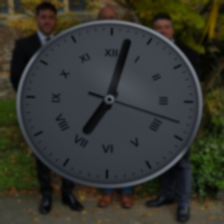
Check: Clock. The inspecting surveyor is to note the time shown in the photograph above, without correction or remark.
7:02:18
